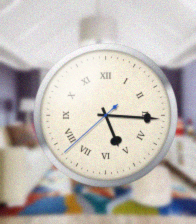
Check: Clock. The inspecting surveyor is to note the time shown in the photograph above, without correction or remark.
5:15:38
